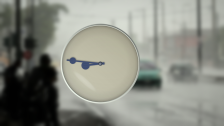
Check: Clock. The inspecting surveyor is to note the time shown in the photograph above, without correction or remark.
8:46
